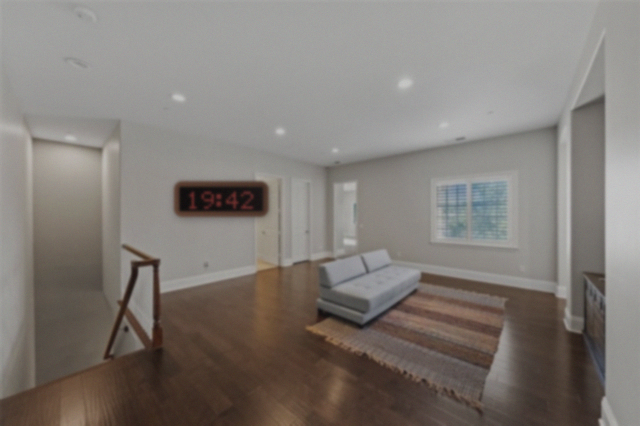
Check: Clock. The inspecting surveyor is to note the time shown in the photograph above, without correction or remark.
19:42
